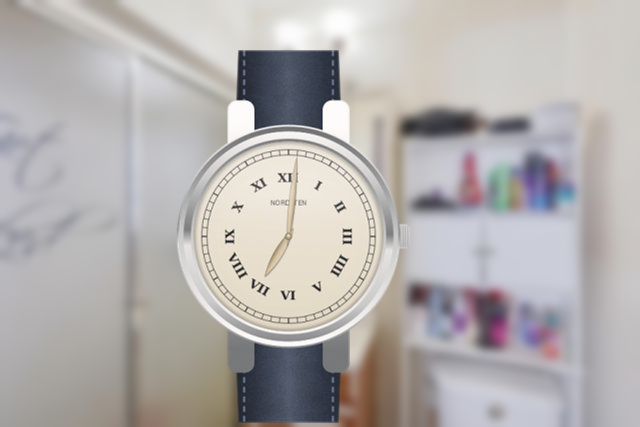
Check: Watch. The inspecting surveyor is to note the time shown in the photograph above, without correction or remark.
7:01
